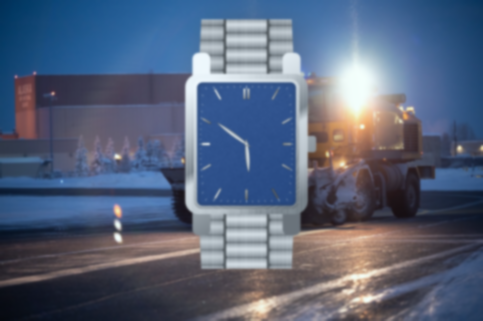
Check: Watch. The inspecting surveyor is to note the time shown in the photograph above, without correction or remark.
5:51
